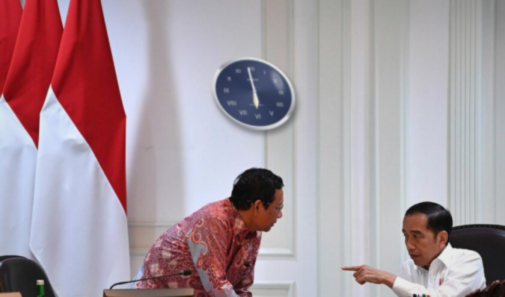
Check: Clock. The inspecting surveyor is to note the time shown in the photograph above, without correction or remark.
5:59
